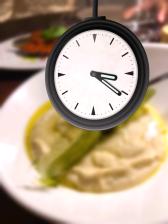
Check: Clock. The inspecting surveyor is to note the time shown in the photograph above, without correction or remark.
3:21
